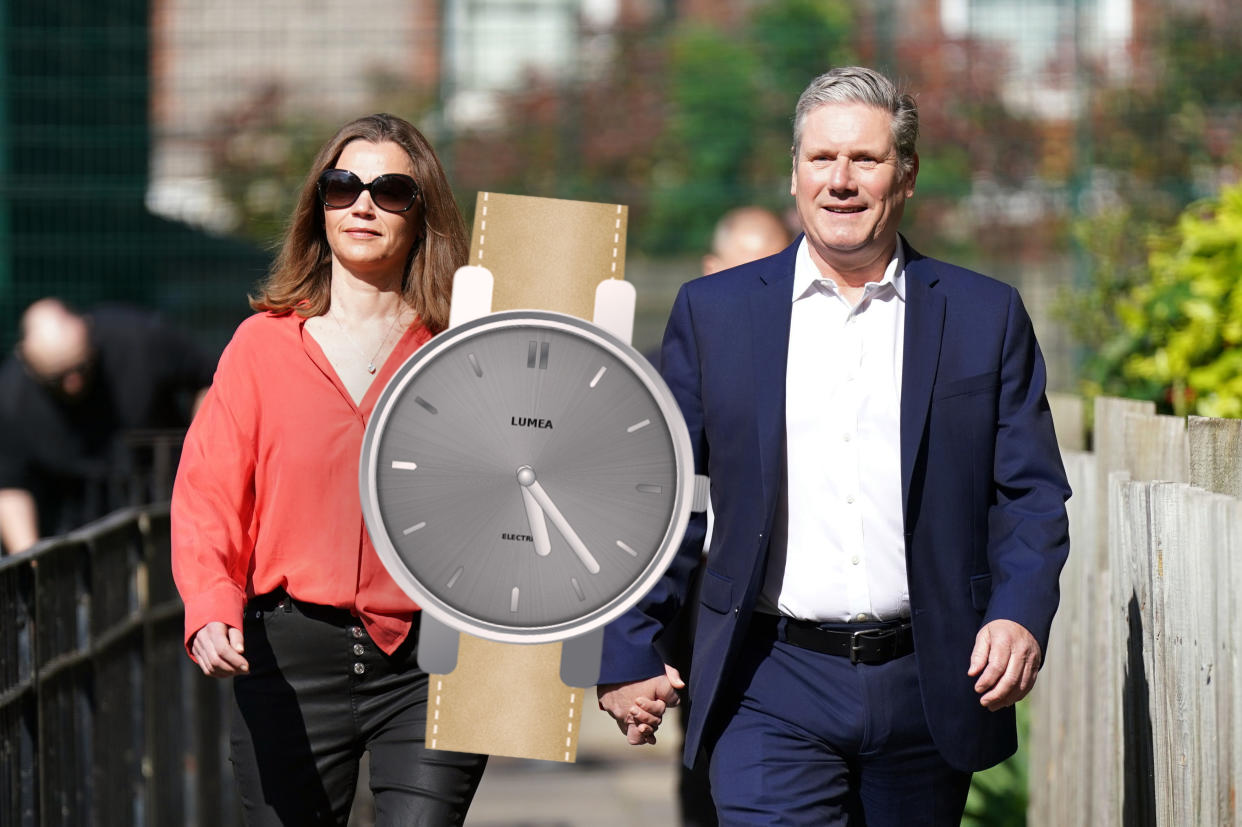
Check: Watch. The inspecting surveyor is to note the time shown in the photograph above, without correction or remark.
5:23
